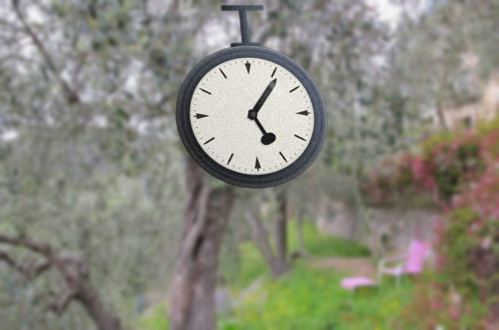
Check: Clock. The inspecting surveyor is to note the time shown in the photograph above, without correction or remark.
5:06
